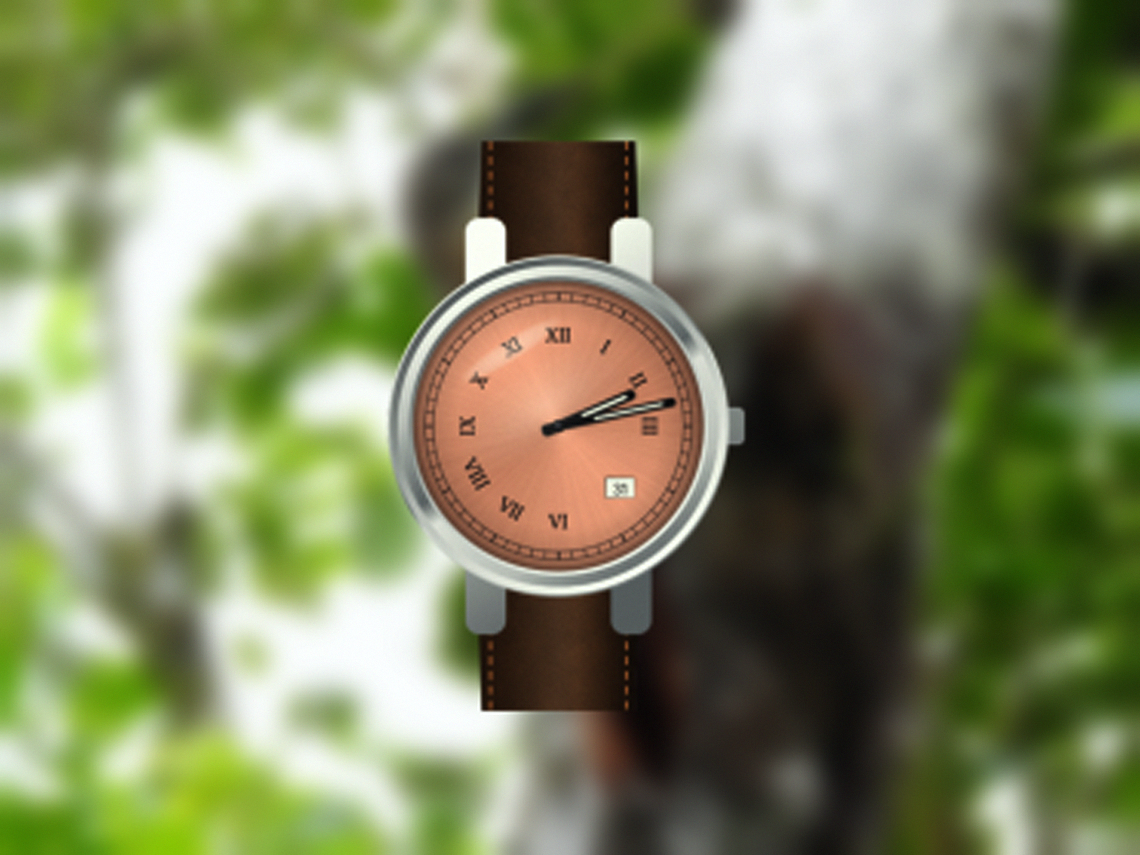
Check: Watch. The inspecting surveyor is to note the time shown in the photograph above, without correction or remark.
2:13
